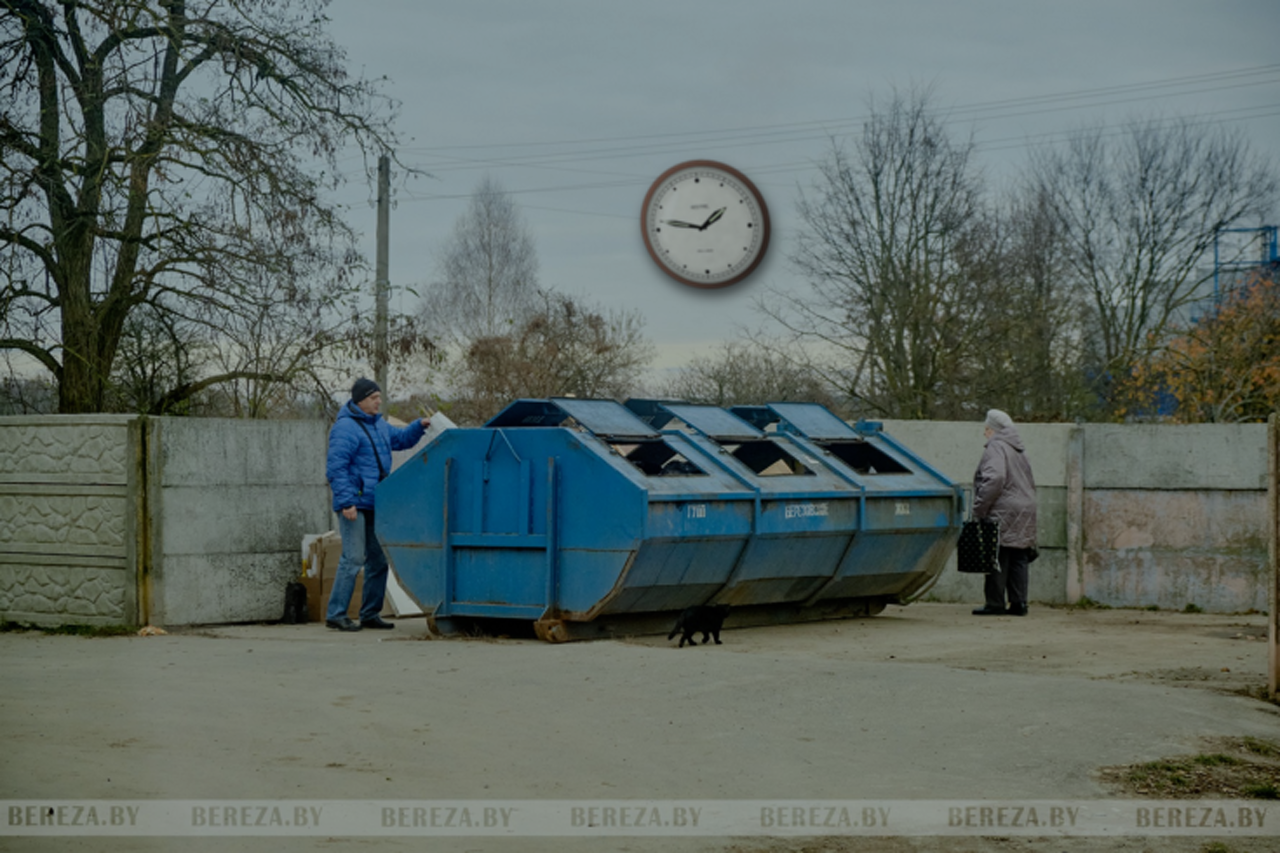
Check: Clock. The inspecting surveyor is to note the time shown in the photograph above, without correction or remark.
1:47
